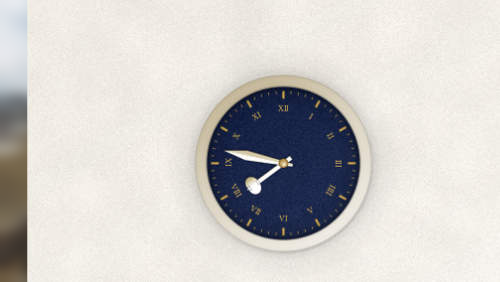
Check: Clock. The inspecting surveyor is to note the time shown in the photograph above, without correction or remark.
7:47
